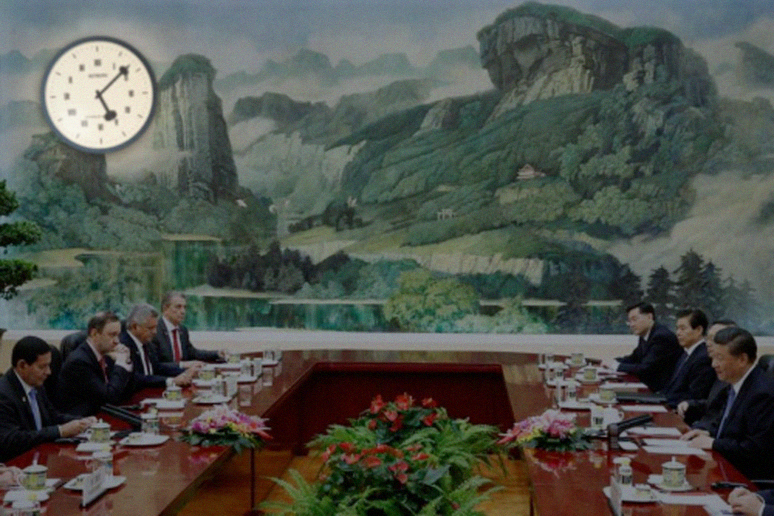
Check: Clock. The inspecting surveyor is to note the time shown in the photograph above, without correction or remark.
5:08
